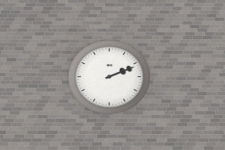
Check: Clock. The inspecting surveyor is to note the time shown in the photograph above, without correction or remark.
2:11
